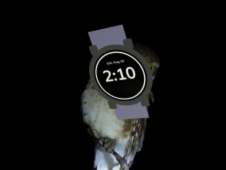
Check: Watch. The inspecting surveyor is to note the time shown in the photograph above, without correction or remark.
2:10
